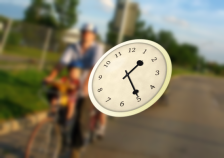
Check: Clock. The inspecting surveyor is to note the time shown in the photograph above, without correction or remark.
1:25
